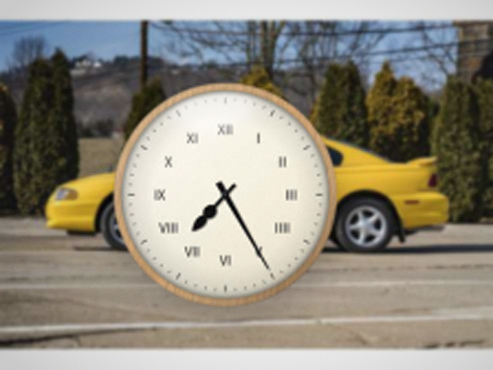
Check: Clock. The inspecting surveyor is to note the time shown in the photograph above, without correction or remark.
7:25
